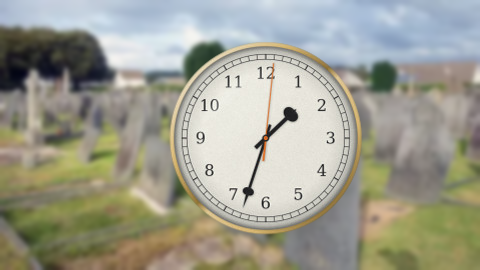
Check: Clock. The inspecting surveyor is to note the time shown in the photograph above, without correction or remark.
1:33:01
